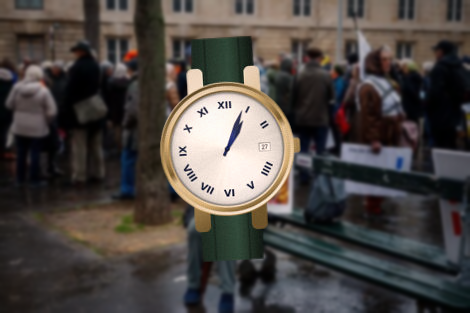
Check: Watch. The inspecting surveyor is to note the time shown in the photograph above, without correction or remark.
1:04
